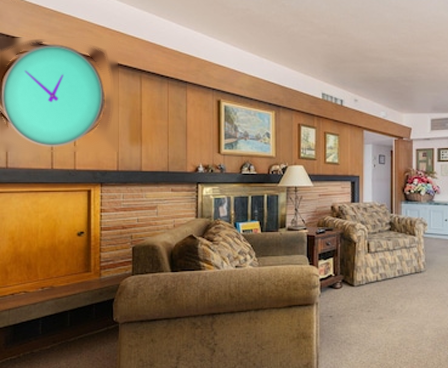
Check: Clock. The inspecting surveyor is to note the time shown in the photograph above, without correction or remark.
12:52
